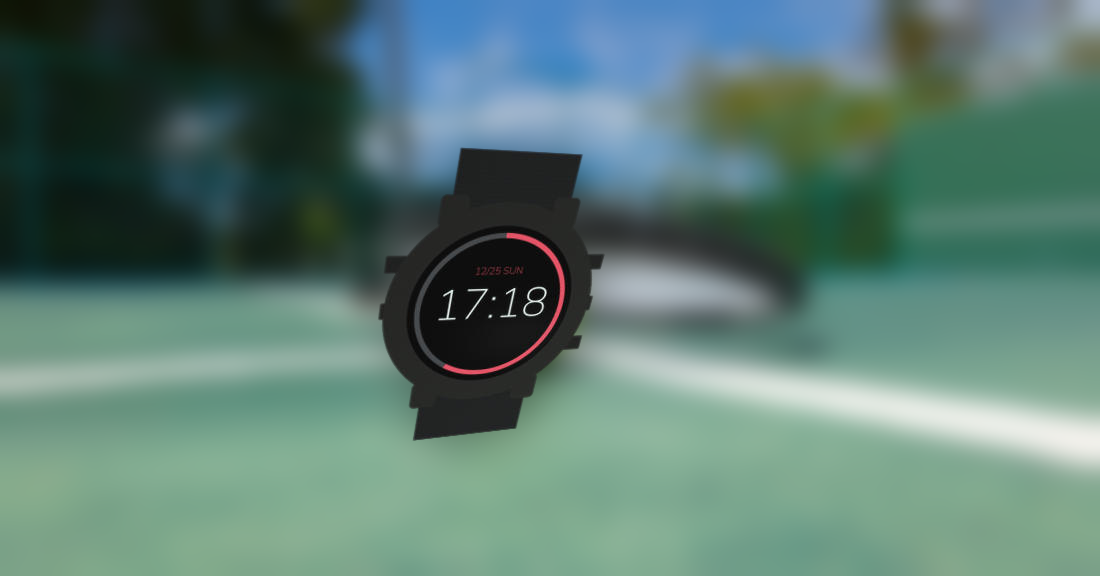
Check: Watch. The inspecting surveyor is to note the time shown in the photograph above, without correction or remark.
17:18
